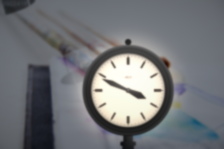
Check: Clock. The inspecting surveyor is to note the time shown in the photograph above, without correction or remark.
3:49
